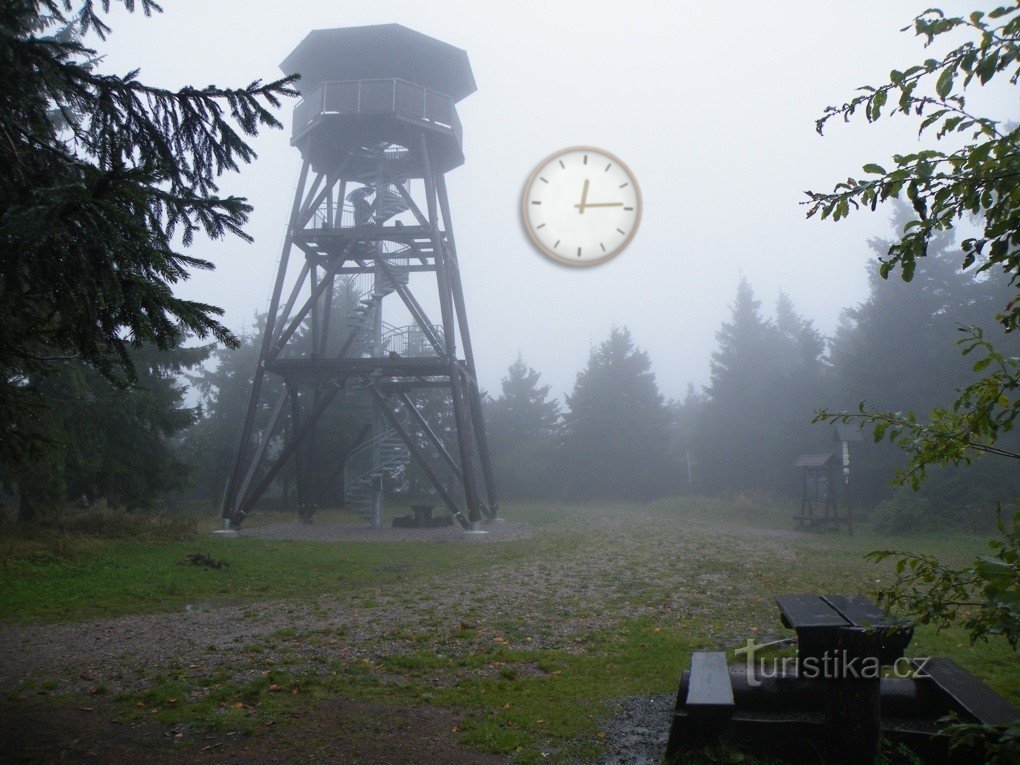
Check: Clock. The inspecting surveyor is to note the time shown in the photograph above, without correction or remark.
12:14
